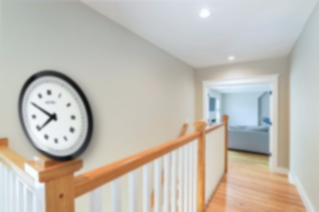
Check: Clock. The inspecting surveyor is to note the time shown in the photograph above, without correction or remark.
7:50
